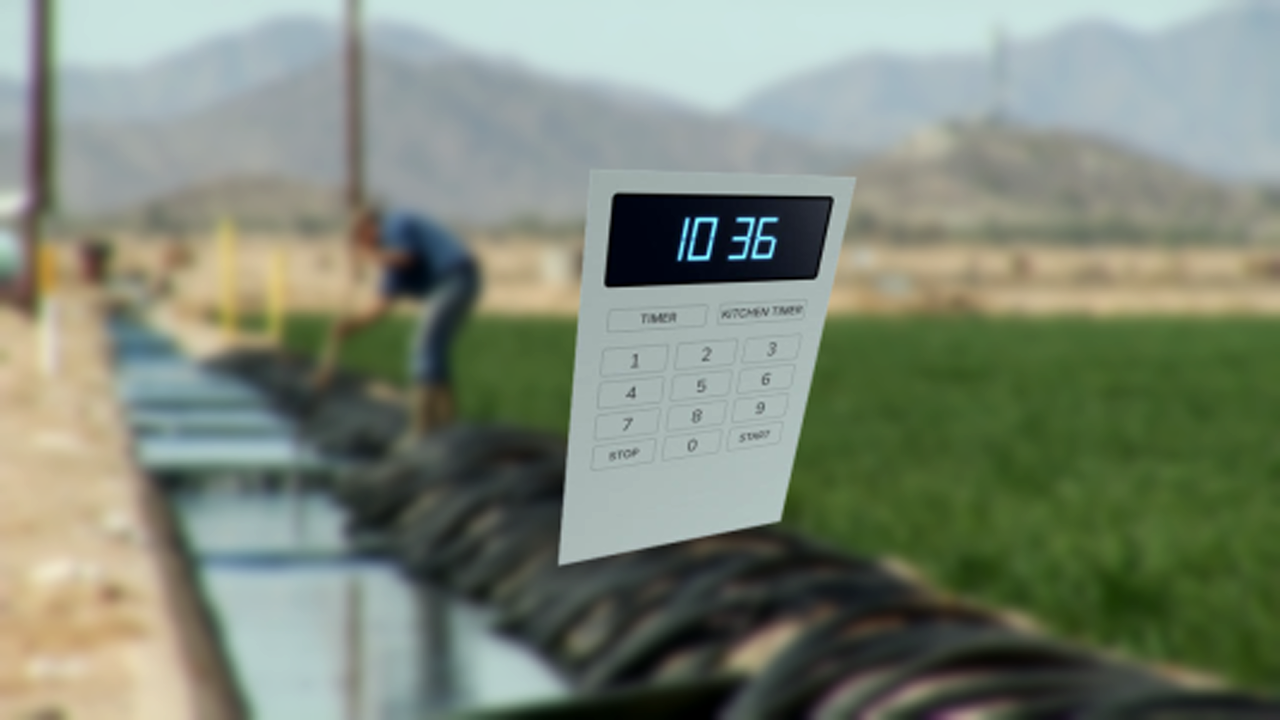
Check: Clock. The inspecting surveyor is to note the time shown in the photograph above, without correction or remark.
10:36
